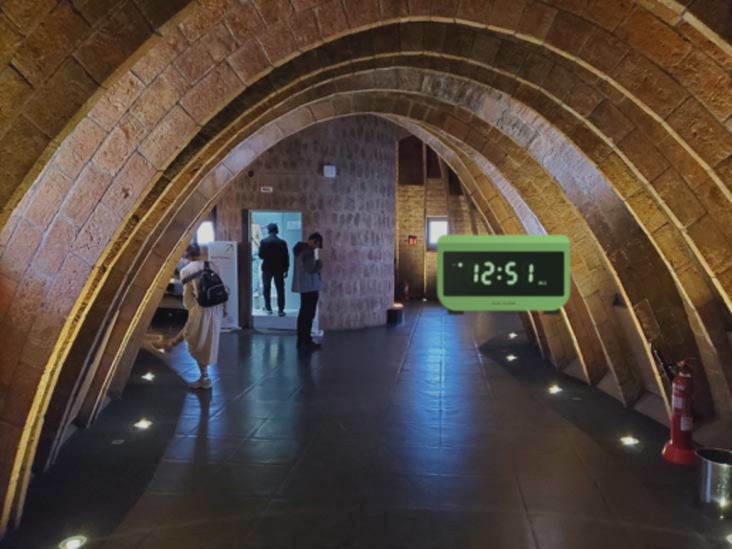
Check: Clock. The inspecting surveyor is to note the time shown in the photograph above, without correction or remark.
12:51
